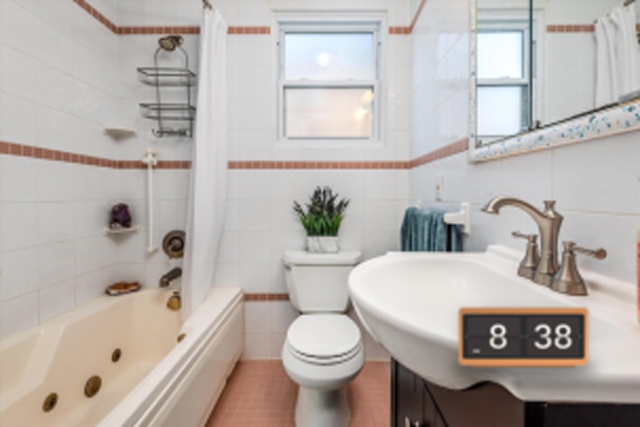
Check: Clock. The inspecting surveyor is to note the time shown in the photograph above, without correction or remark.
8:38
